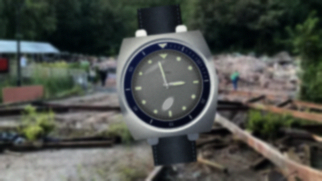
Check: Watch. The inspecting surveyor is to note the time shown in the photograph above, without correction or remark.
2:58
